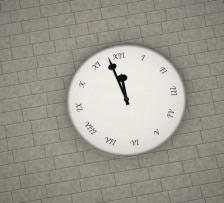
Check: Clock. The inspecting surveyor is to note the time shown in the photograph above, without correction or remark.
11:58
